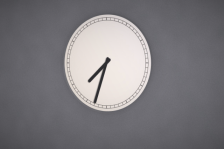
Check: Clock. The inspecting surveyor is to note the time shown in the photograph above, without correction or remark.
7:33
